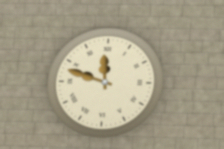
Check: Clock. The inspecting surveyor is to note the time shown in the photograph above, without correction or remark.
11:48
